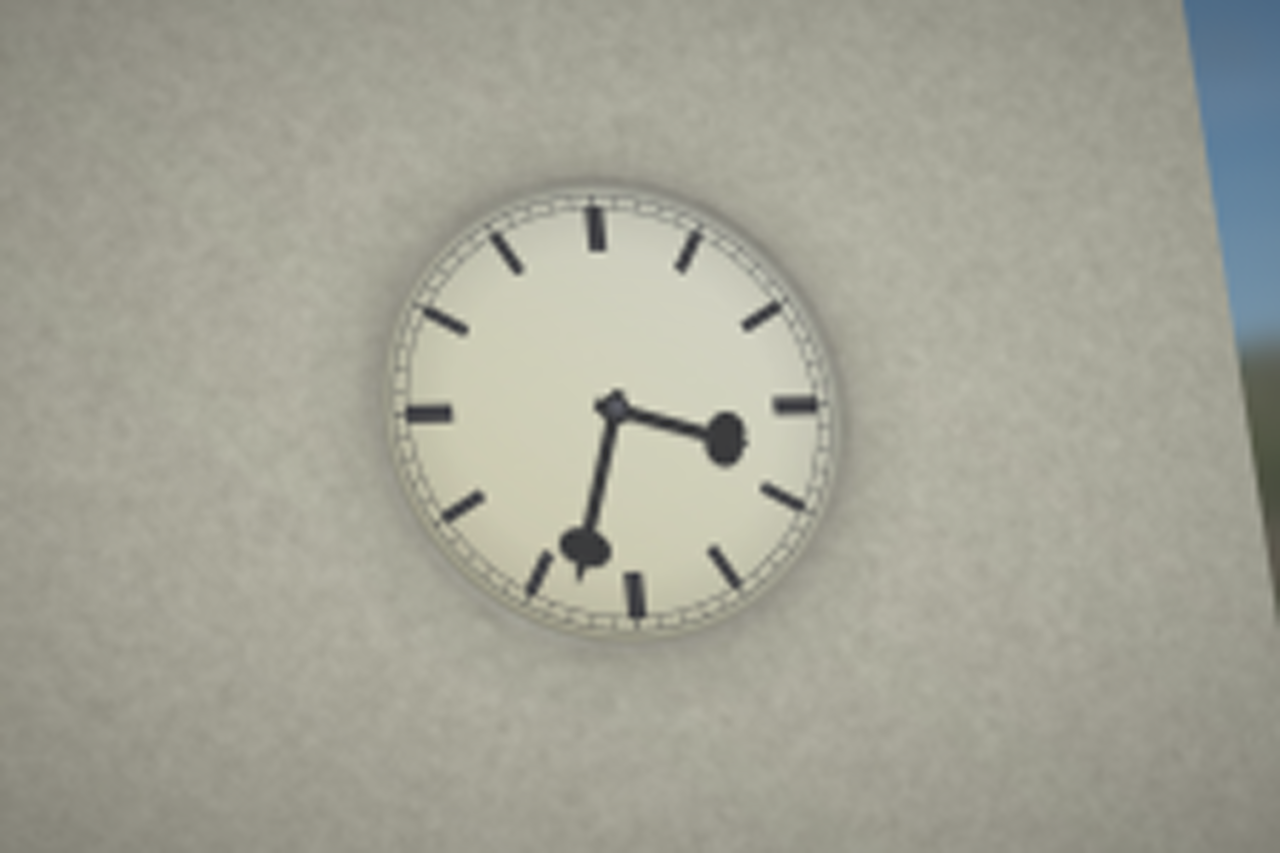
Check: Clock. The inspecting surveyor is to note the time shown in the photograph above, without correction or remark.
3:33
